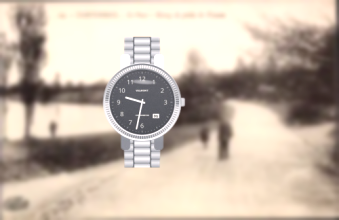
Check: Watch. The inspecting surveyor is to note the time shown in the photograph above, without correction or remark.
9:32
